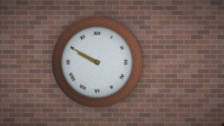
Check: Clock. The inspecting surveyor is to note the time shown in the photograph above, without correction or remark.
9:50
